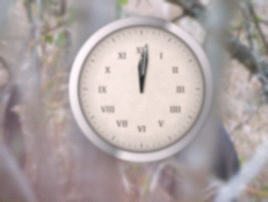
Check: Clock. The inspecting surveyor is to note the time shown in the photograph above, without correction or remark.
12:01
